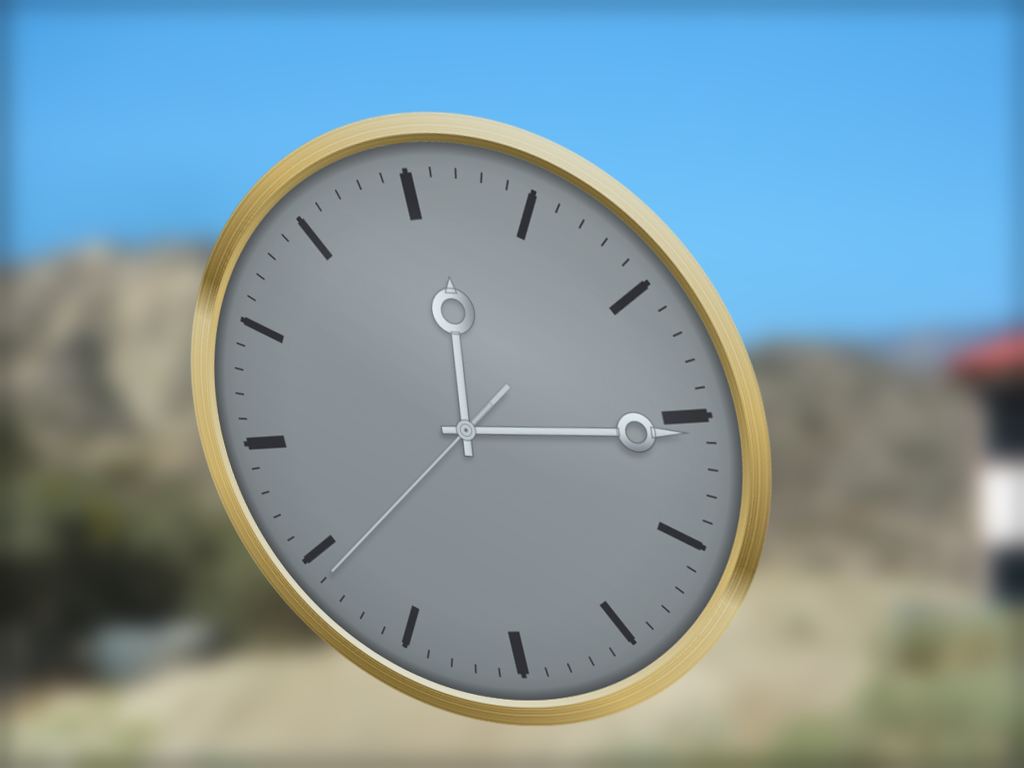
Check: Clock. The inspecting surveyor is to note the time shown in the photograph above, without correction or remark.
12:15:39
